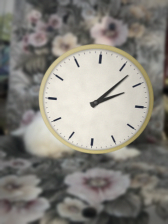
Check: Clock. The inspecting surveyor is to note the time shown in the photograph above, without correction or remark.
2:07
